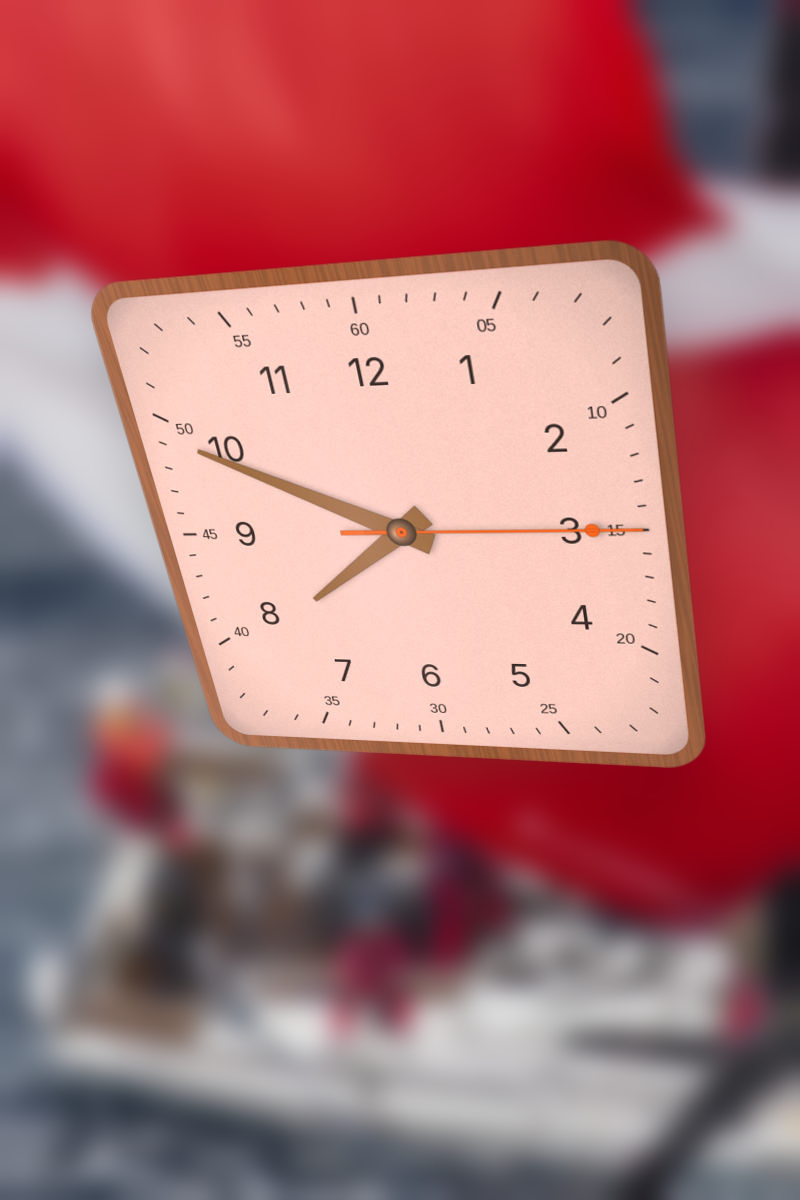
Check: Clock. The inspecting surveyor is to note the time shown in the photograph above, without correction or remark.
7:49:15
